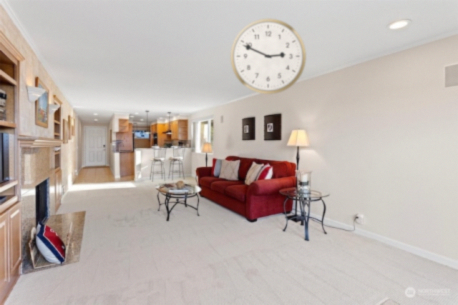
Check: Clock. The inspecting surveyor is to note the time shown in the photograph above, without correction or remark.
2:49
